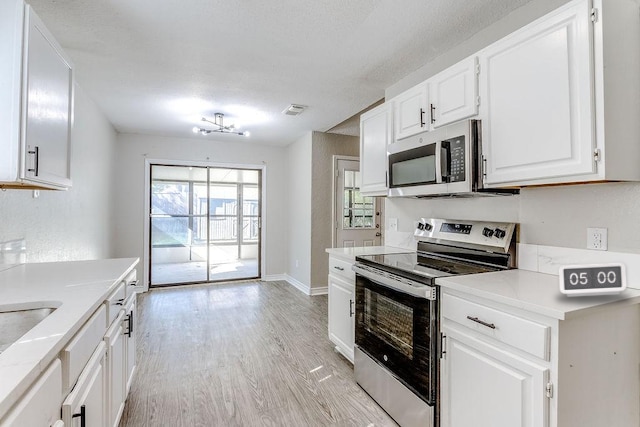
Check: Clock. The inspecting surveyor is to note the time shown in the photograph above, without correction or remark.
5:00
